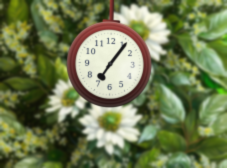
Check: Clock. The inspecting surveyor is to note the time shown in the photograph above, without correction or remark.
7:06
